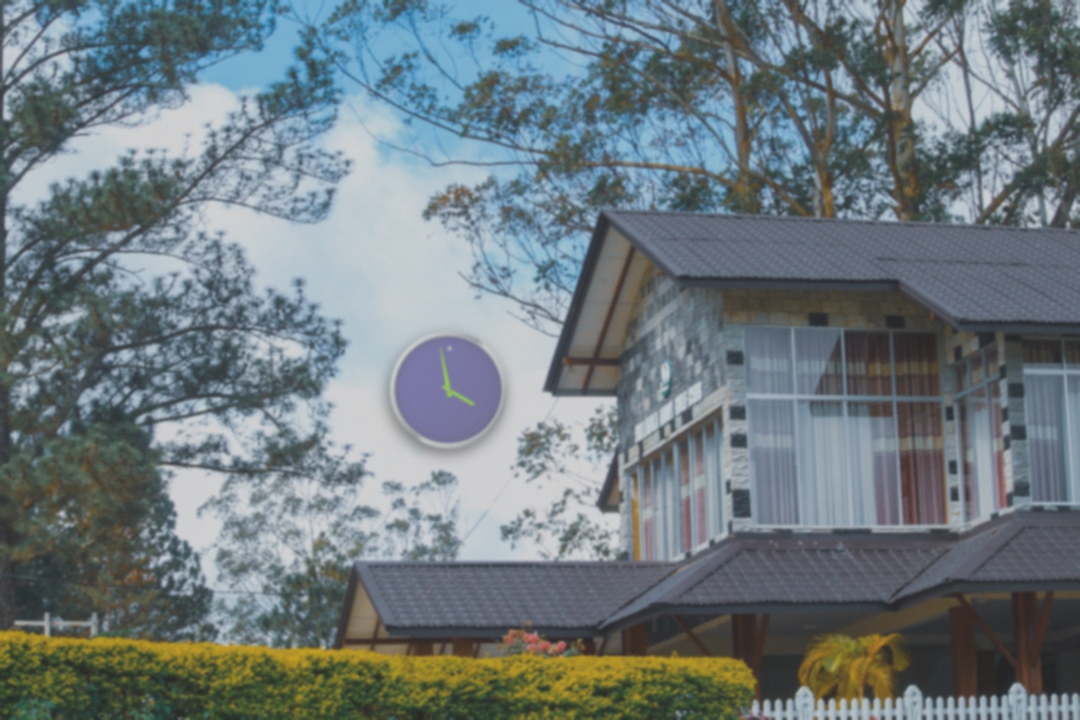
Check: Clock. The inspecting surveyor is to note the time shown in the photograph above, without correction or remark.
3:58
